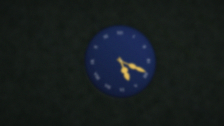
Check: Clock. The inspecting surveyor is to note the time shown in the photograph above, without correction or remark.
5:19
